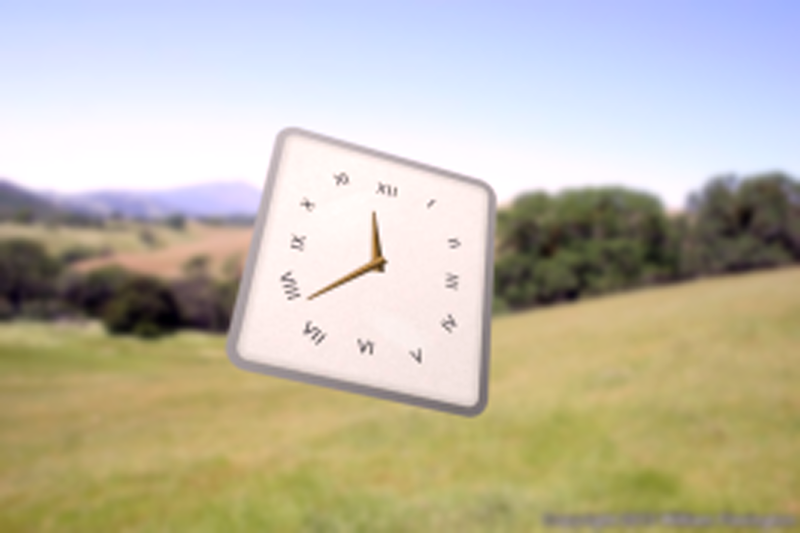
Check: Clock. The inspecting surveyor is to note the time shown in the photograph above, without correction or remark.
11:38
